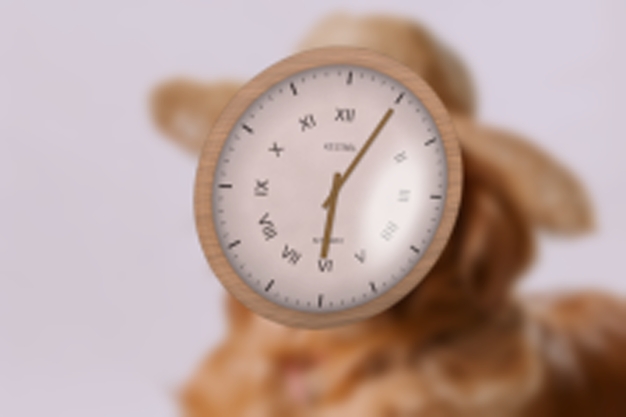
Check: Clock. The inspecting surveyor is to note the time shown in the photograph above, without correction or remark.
6:05
